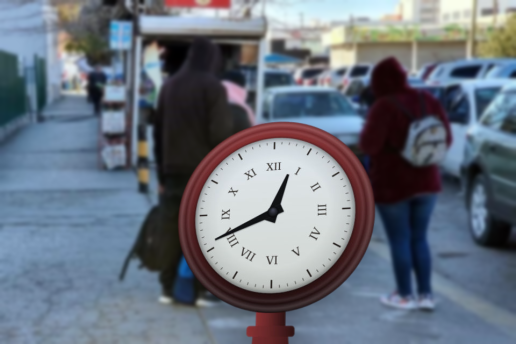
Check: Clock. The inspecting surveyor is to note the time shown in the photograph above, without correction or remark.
12:41
